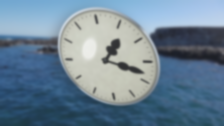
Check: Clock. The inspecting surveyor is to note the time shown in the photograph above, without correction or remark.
1:18
